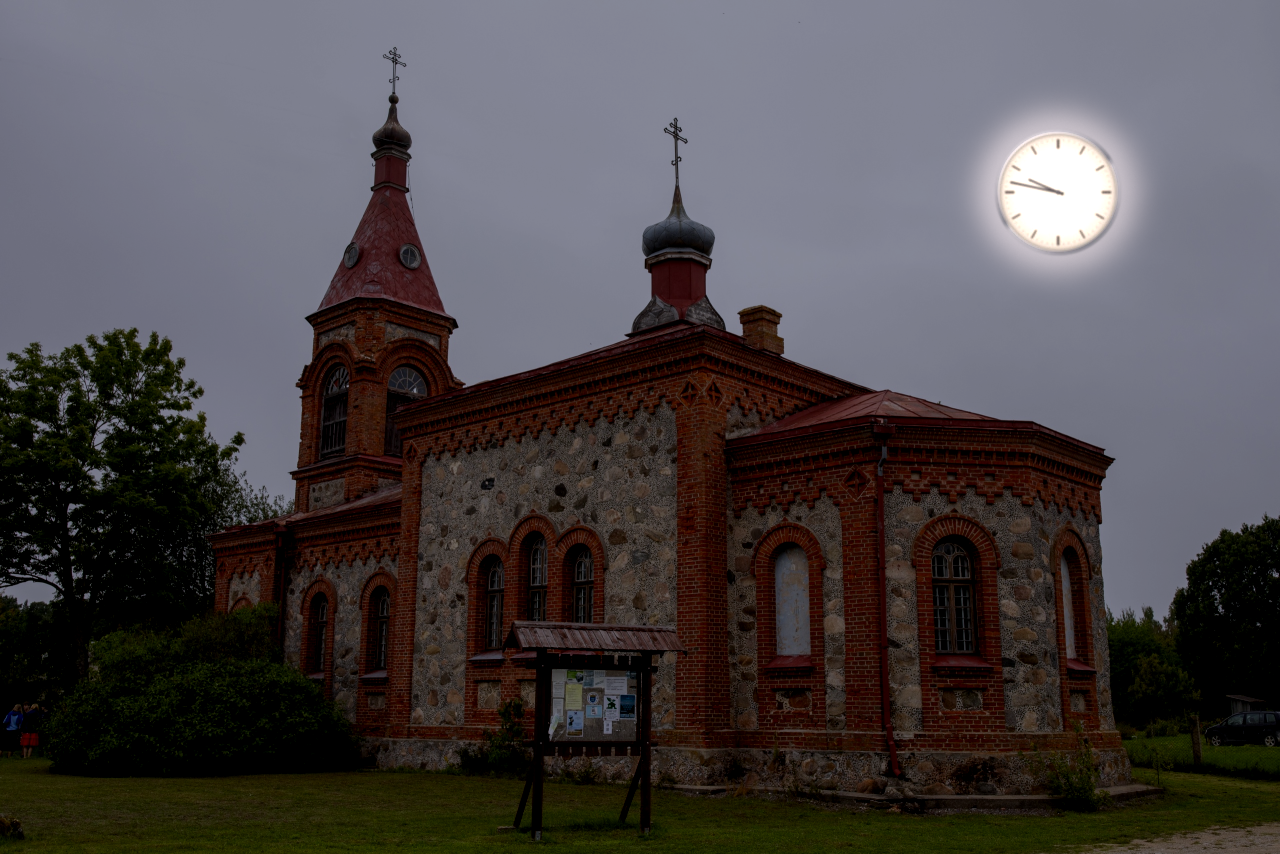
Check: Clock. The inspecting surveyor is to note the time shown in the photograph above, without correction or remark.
9:47
